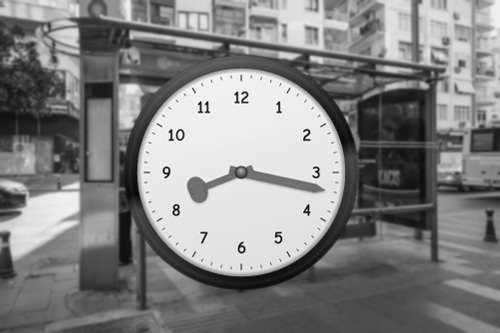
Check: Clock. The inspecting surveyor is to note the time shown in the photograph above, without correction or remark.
8:17
